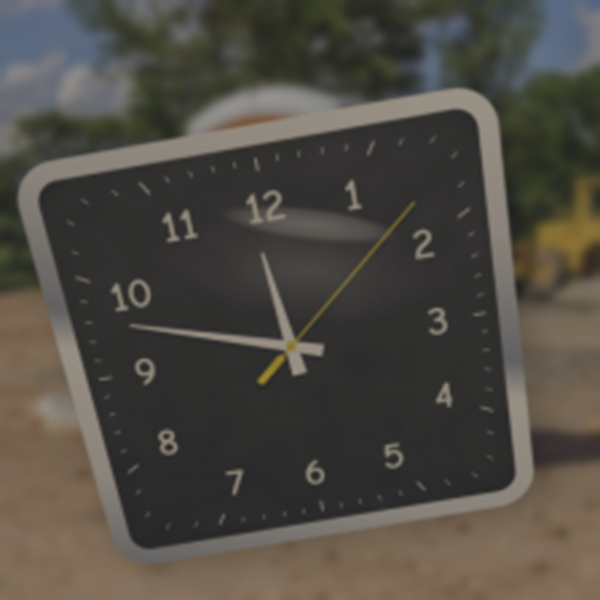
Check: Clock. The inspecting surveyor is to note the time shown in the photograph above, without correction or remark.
11:48:08
